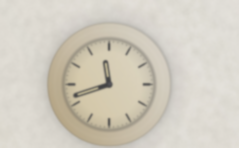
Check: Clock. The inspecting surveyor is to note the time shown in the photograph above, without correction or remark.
11:42
